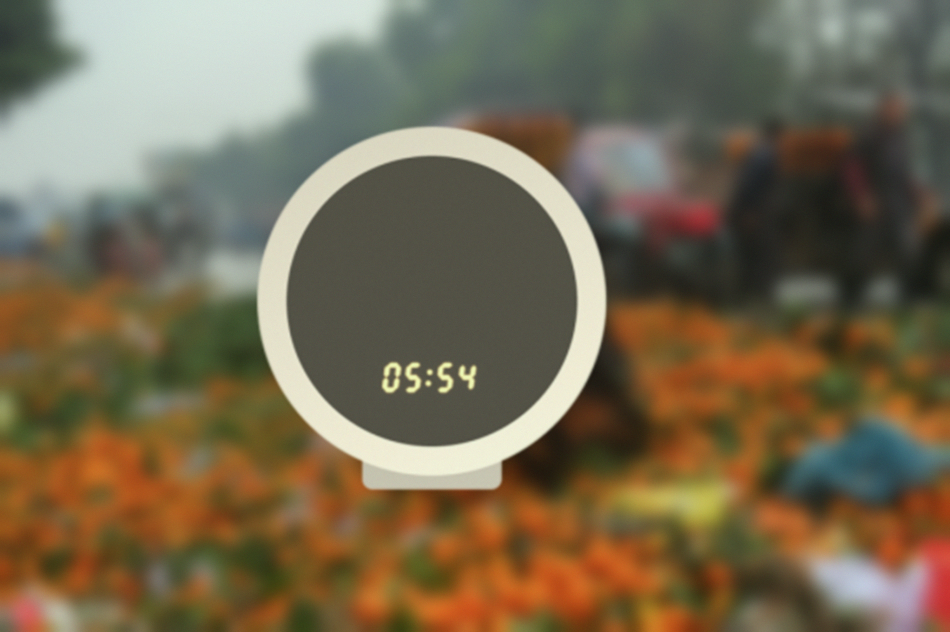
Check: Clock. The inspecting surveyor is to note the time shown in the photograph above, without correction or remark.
5:54
